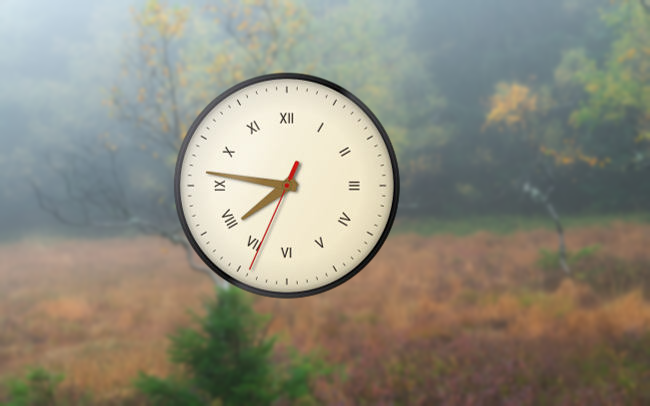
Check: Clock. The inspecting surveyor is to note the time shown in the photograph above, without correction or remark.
7:46:34
